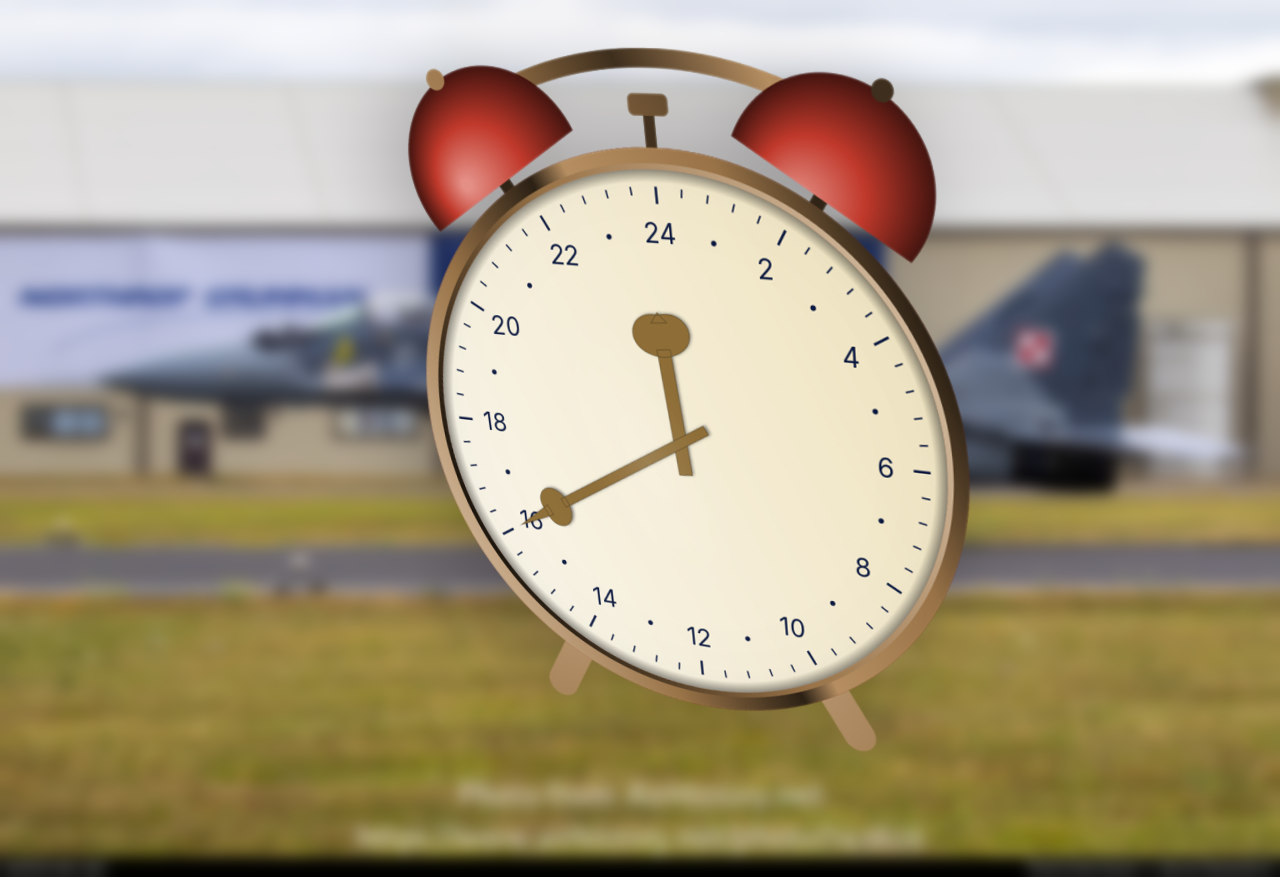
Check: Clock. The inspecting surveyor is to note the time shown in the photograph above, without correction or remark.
23:40
